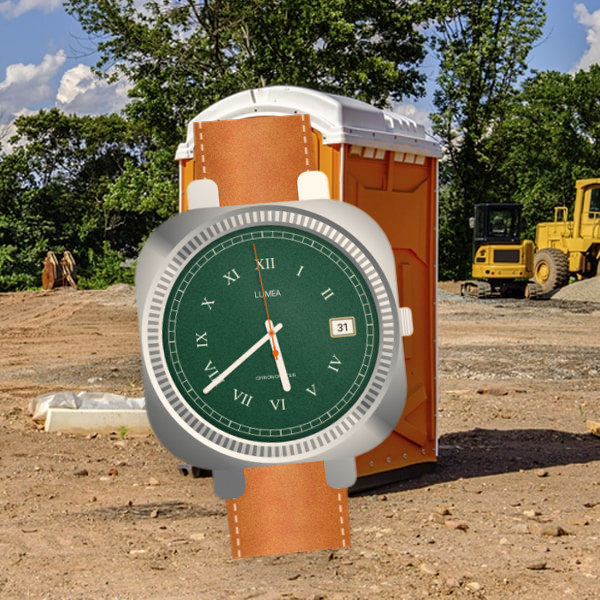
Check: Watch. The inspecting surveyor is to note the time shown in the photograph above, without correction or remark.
5:38:59
